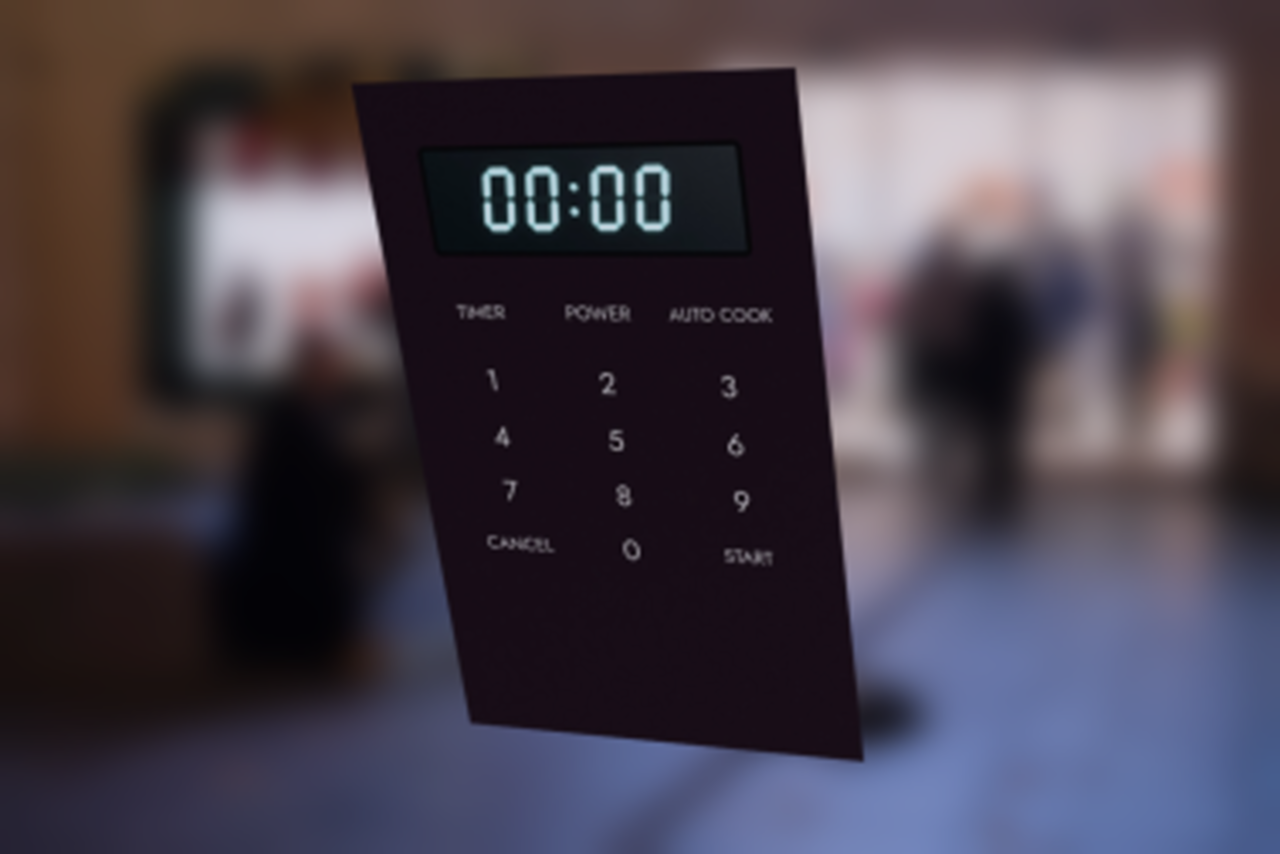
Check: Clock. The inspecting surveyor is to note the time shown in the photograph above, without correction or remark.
0:00
